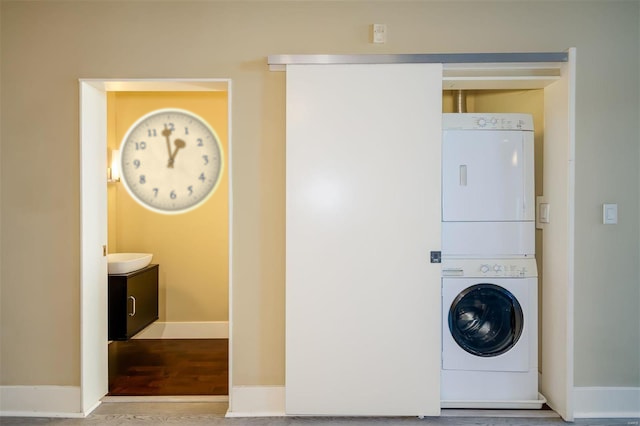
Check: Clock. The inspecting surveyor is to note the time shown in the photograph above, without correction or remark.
12:59
